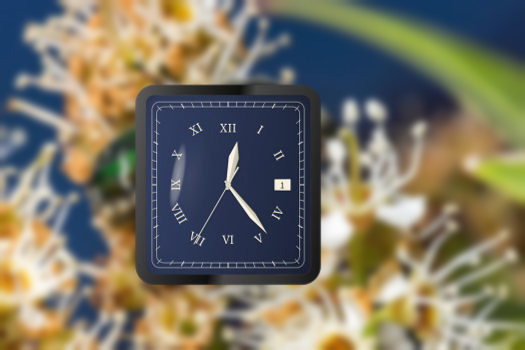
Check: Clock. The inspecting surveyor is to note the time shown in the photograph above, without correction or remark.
12:23:35
